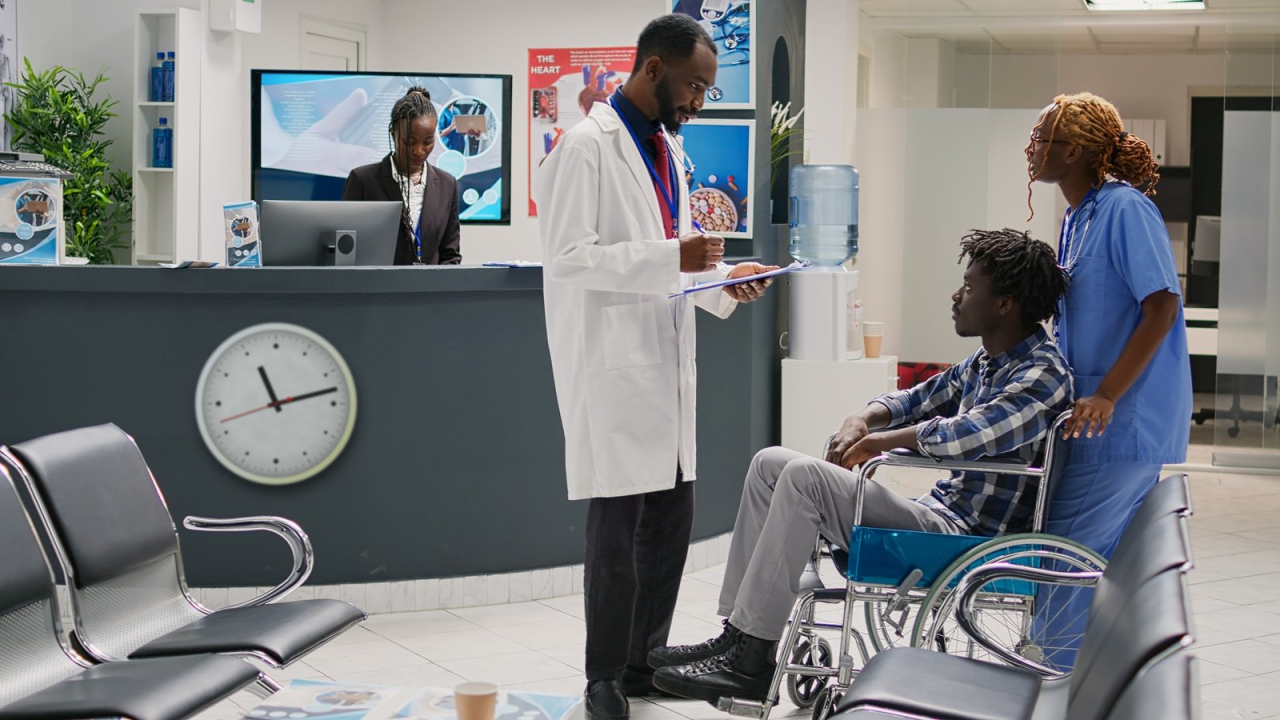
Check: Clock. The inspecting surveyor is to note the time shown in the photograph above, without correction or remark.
11:12:42
